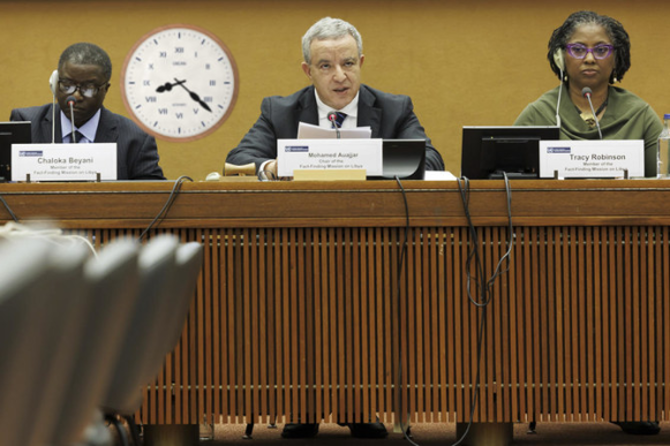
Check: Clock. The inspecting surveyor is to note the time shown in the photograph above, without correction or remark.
8:22
